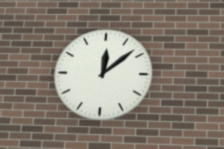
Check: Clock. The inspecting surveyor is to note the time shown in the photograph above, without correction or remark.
12:08
